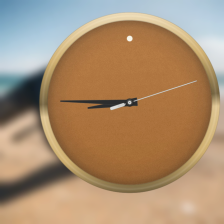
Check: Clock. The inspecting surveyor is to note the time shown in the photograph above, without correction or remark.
8:45:12
